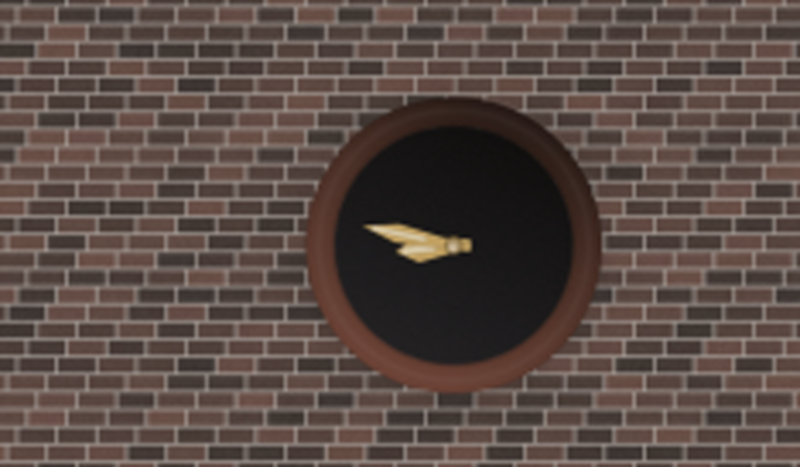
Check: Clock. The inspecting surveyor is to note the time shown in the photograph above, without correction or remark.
8:47
